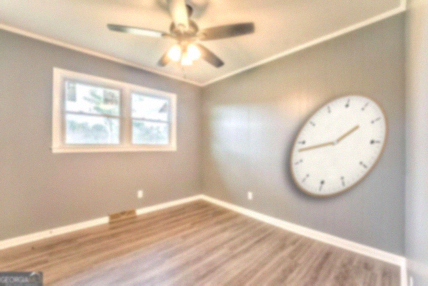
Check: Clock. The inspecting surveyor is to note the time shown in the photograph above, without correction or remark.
1:43
